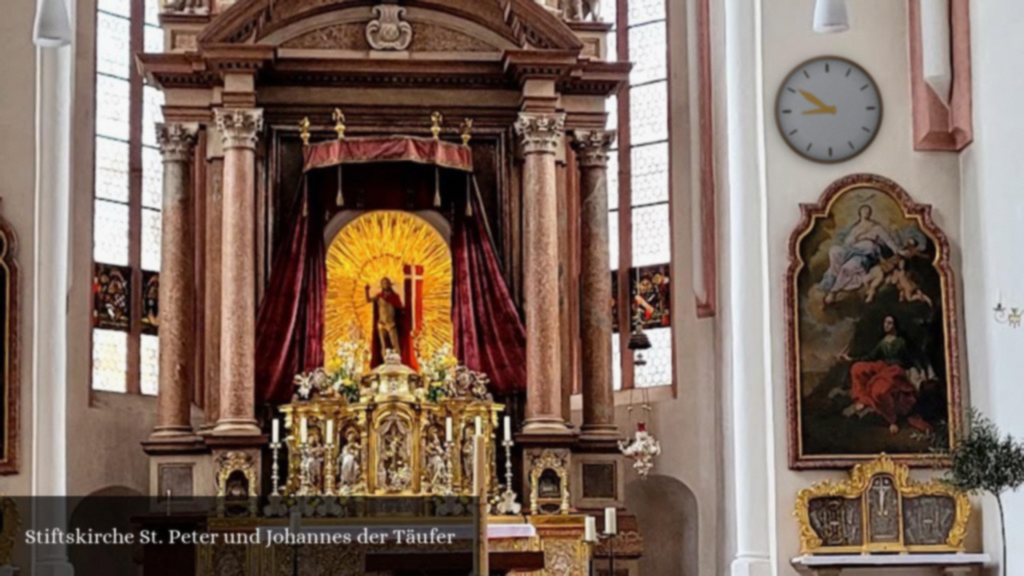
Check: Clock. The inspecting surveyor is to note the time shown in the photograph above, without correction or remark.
8:51
